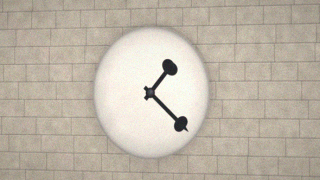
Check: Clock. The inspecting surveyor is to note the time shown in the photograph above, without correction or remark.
1:22
